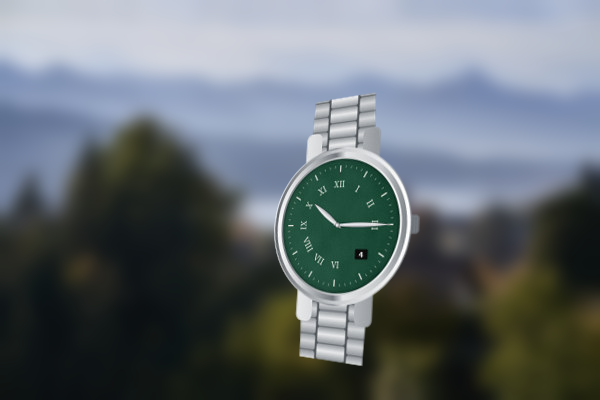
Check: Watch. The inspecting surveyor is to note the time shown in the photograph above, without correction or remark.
10:15
